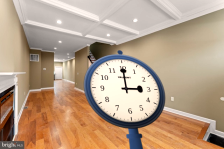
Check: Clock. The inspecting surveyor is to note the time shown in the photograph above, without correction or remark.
3:00
